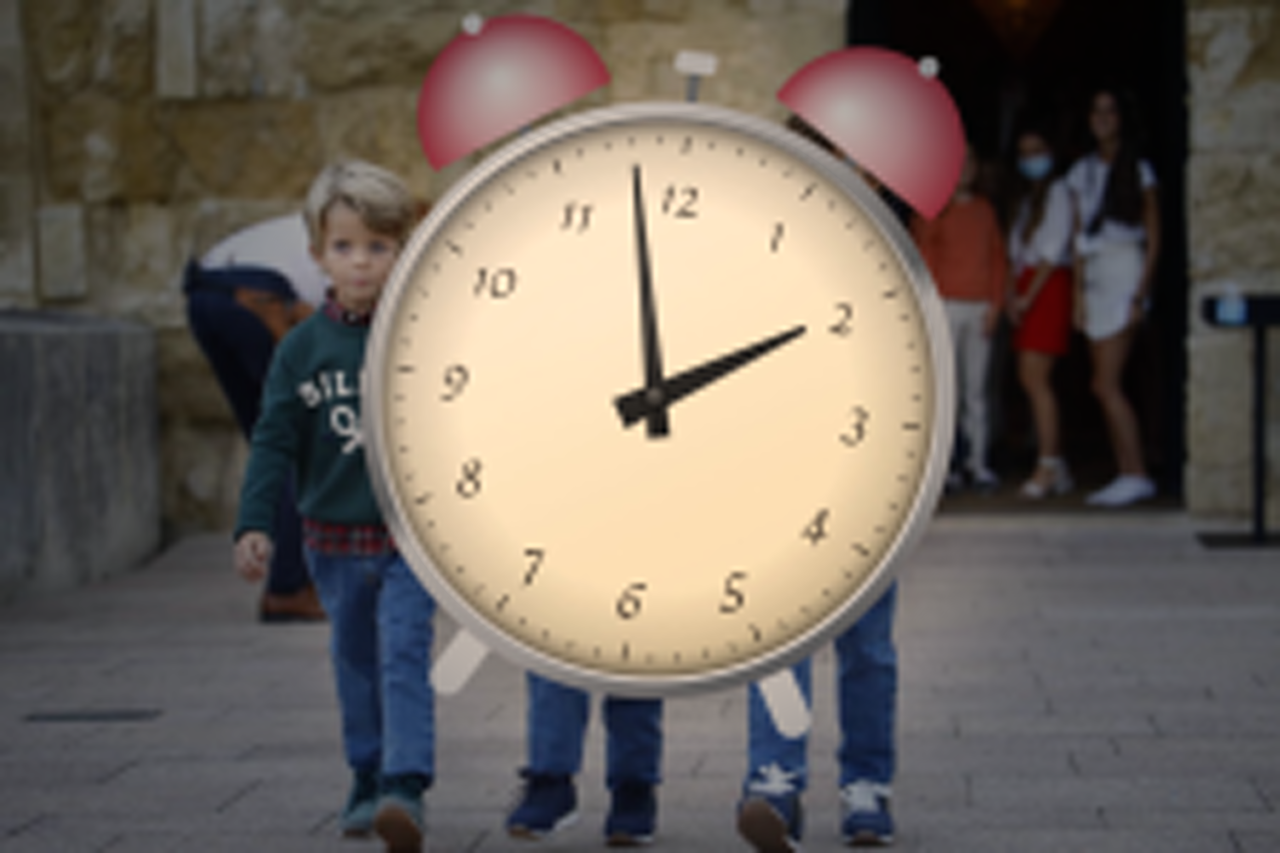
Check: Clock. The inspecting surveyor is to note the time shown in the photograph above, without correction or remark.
1:58
